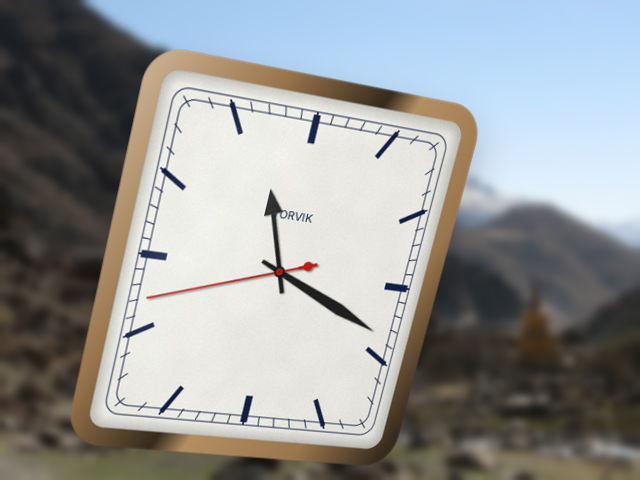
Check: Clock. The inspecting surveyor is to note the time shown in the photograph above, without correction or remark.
11:18:42
